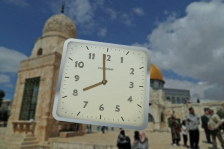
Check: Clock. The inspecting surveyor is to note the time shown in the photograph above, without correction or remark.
7:59
